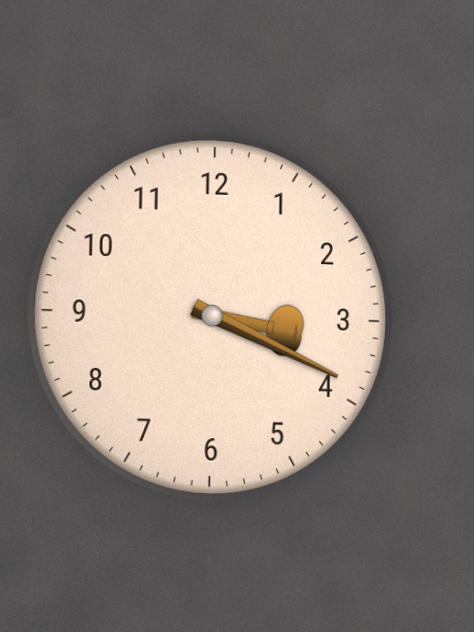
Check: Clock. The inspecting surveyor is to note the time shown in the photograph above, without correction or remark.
3:19
